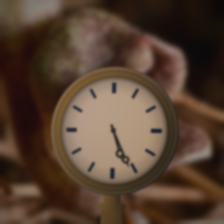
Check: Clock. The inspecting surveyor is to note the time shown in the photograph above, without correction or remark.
5:26
